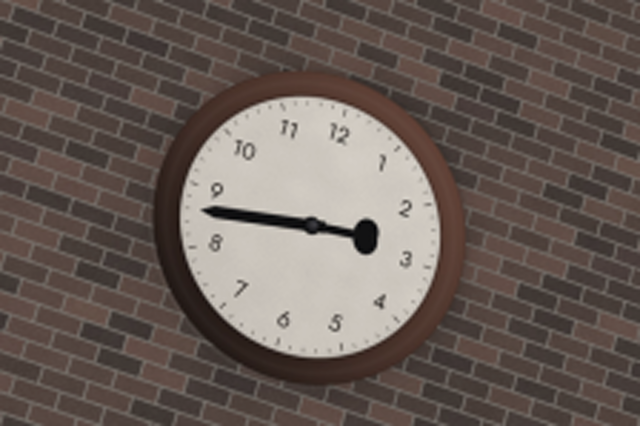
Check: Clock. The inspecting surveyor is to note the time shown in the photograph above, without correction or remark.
2:43
